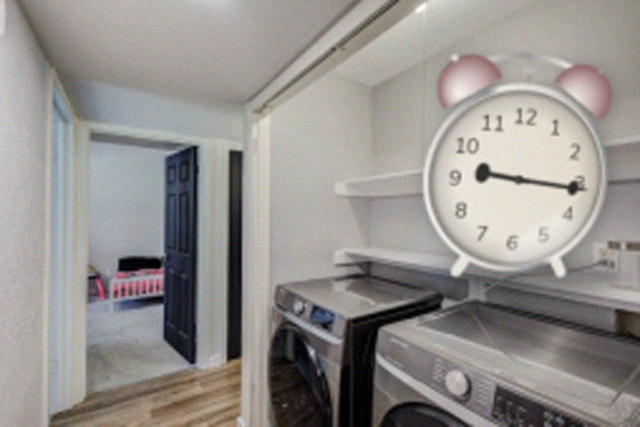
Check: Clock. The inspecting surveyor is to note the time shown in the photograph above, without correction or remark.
9:16
